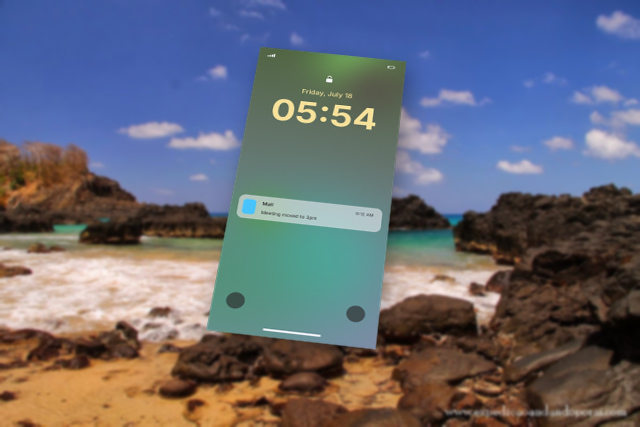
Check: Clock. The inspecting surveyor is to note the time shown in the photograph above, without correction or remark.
5:54
